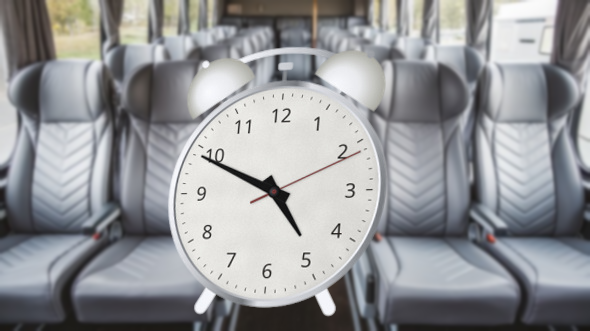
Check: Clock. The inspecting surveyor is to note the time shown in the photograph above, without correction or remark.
4:49:11
